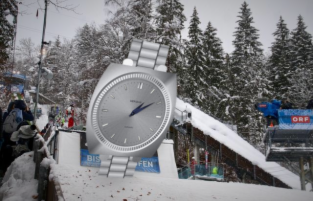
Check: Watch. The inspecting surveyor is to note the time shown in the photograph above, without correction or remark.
1:09
